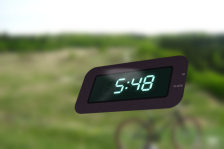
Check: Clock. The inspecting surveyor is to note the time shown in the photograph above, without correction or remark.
5:48
